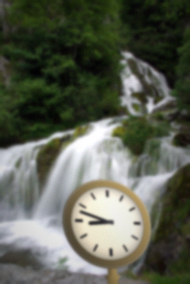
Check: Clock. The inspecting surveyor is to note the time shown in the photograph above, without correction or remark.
8:48
